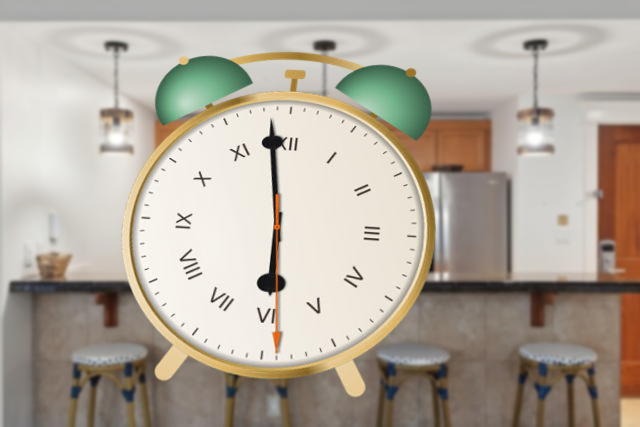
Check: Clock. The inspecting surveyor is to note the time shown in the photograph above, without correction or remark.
5:58:29
